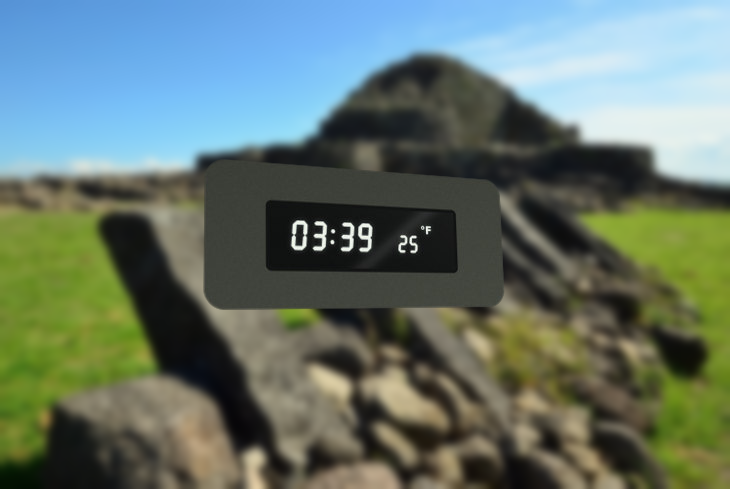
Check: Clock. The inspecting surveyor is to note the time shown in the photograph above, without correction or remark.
3:39
